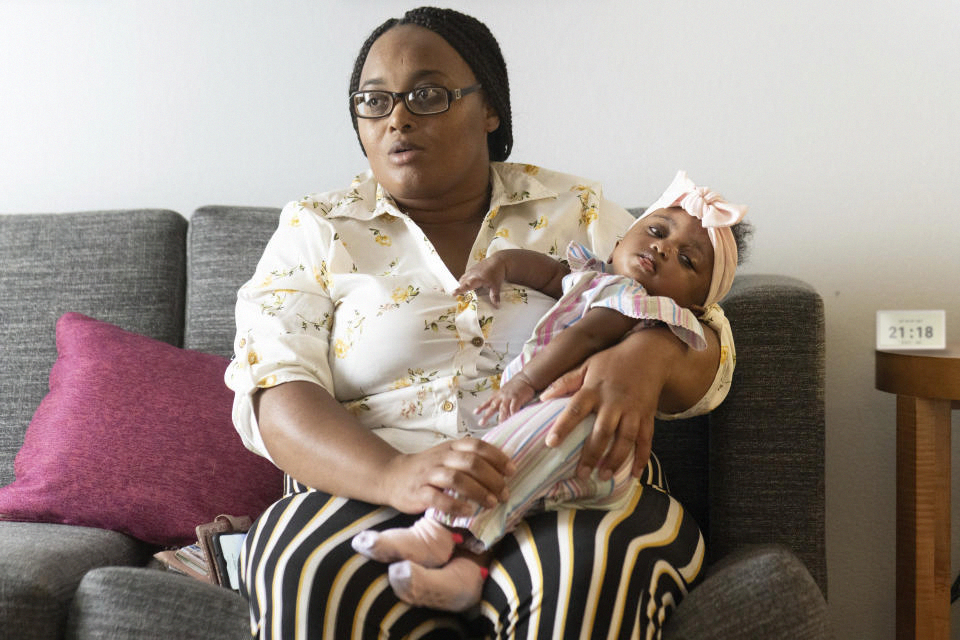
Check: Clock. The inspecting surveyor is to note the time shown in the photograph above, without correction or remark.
21:18
